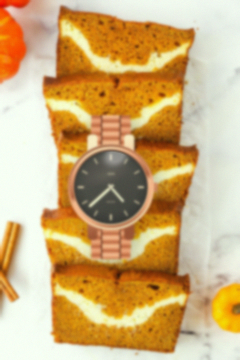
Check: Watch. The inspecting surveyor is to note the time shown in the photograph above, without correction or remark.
4:38
